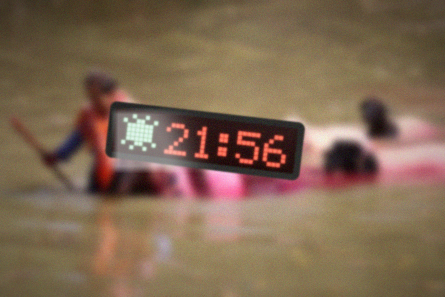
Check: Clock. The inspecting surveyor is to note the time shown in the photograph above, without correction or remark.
21:56
